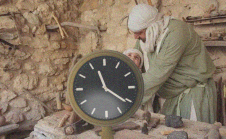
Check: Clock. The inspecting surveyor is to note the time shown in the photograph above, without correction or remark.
11:21
